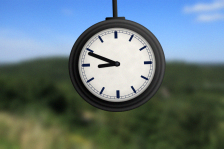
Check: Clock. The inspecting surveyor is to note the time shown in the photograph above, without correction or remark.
8:49
